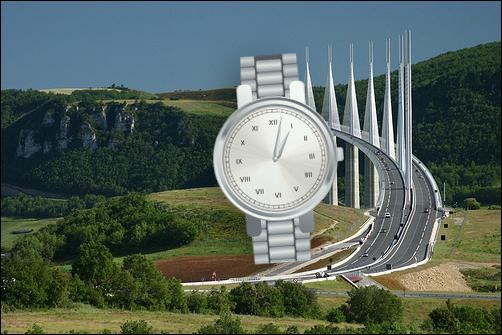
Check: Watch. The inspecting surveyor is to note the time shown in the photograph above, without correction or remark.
1:02
